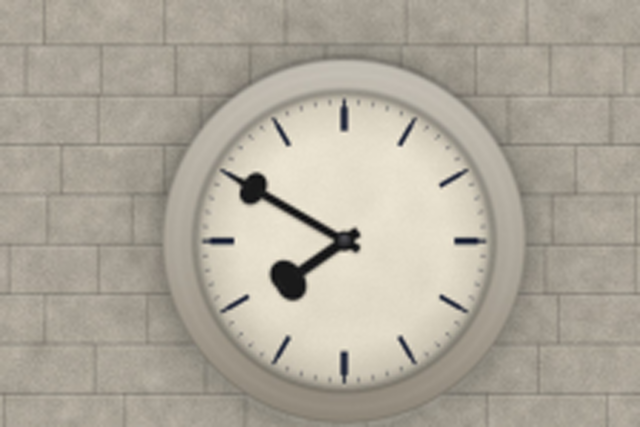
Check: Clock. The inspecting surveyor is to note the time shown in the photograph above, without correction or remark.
7:50
